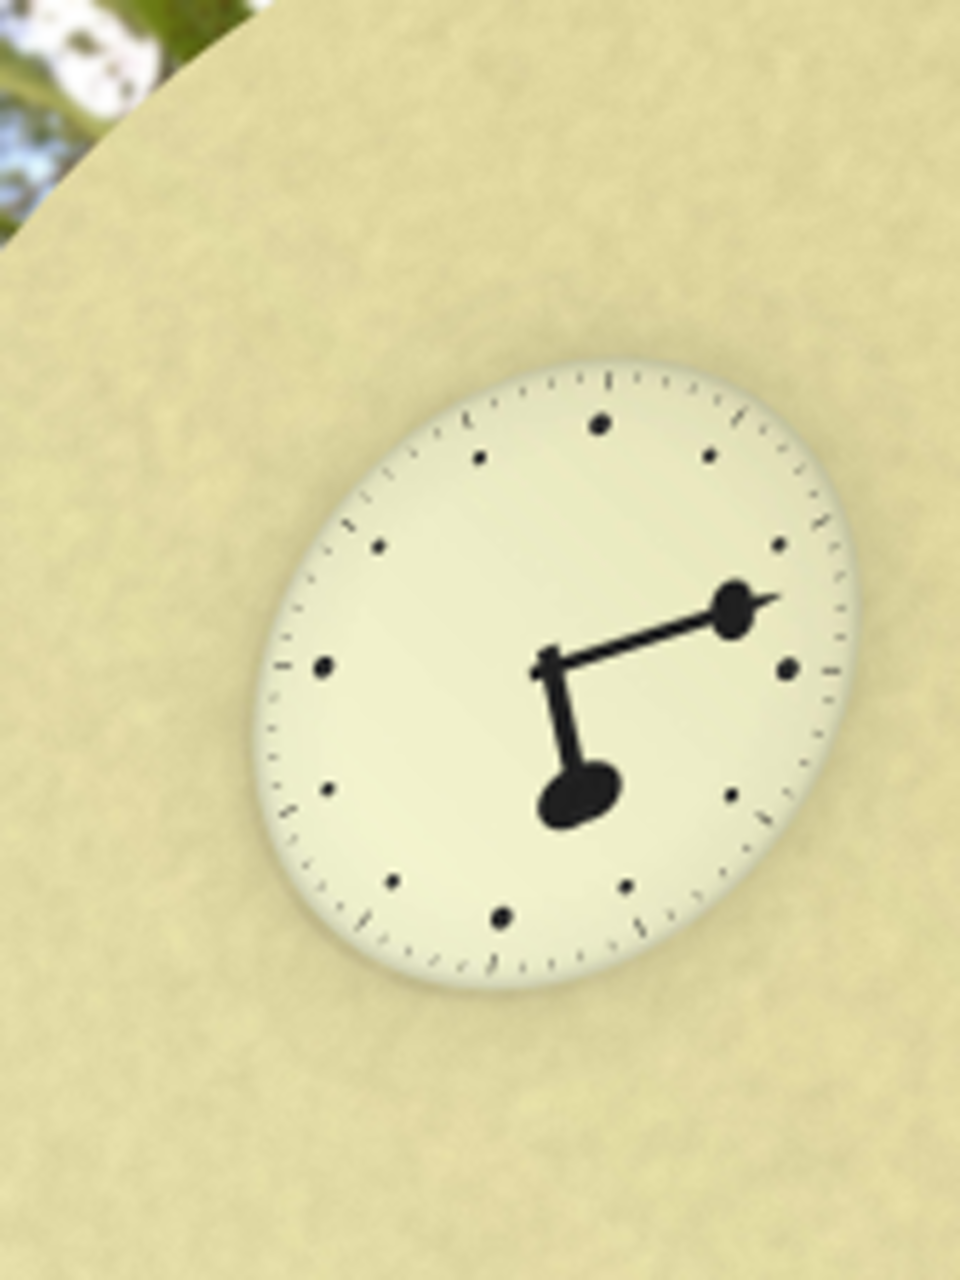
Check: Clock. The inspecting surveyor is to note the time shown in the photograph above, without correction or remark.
5:12
